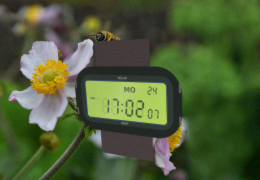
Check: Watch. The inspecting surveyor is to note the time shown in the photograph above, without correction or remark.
17:02:07
